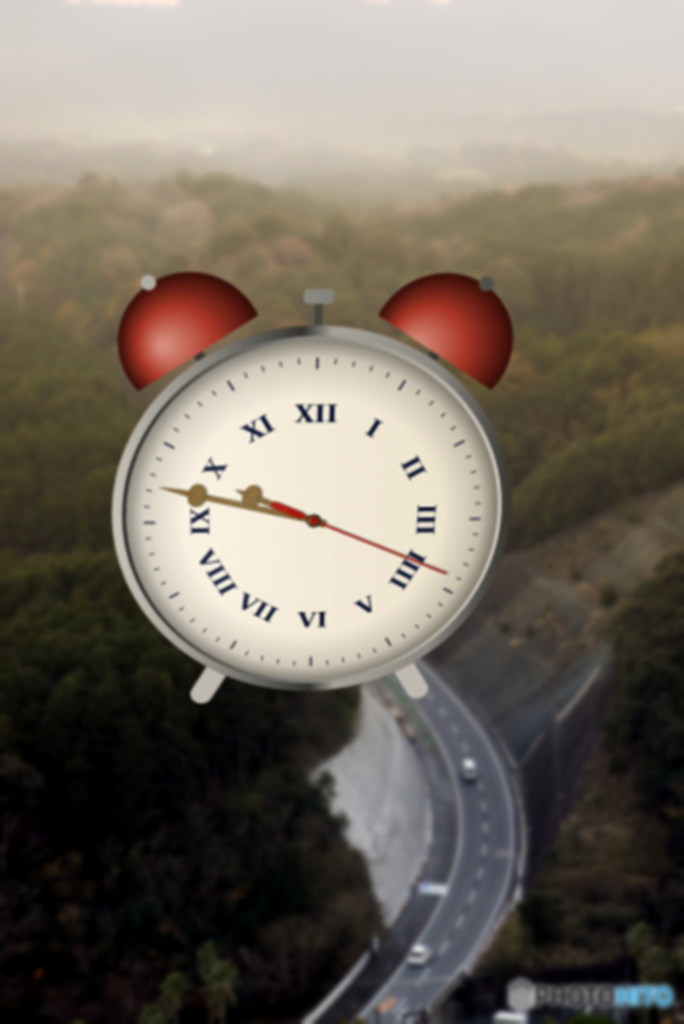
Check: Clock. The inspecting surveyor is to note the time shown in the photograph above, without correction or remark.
9:47:19
